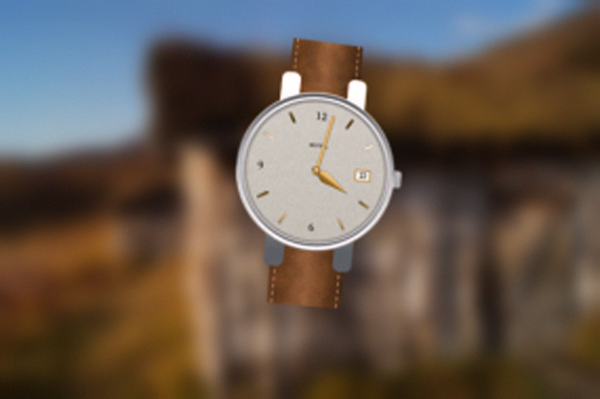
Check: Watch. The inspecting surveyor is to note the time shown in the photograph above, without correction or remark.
4:02
